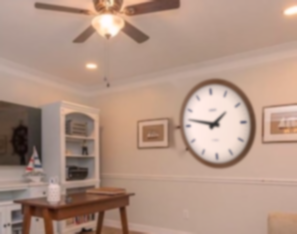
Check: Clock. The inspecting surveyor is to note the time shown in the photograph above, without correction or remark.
1:47
